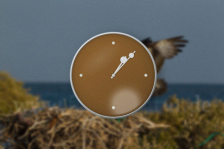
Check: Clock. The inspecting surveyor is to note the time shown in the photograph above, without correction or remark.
1:07
